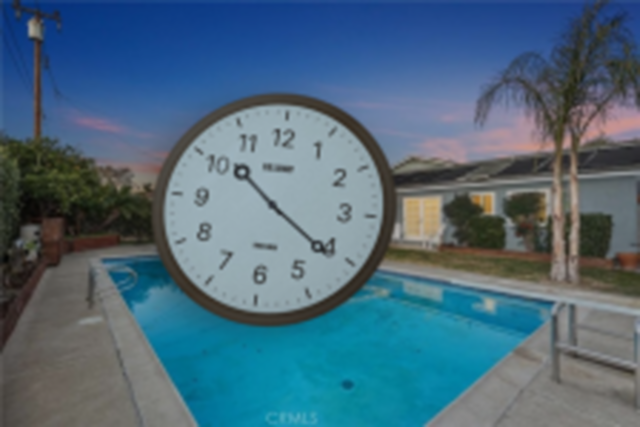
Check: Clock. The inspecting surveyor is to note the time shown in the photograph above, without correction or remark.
10:21
